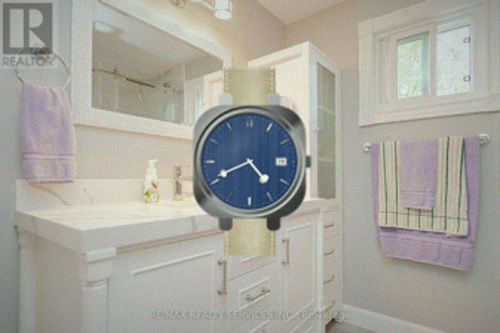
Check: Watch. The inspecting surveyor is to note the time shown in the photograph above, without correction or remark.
4:41
